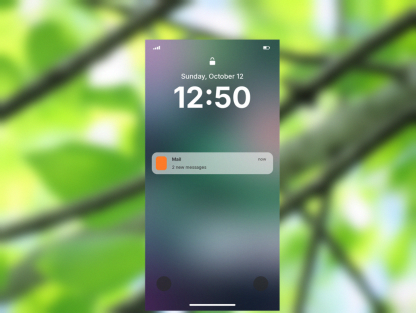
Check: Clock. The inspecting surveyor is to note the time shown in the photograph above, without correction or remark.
12:50
